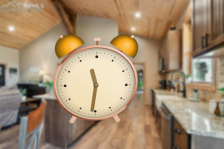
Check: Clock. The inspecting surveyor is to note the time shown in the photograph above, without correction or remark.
11:31
